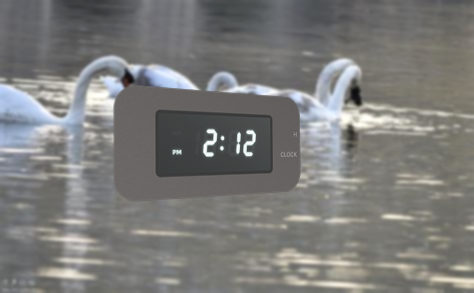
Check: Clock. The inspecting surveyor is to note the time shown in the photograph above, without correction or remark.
2:12
